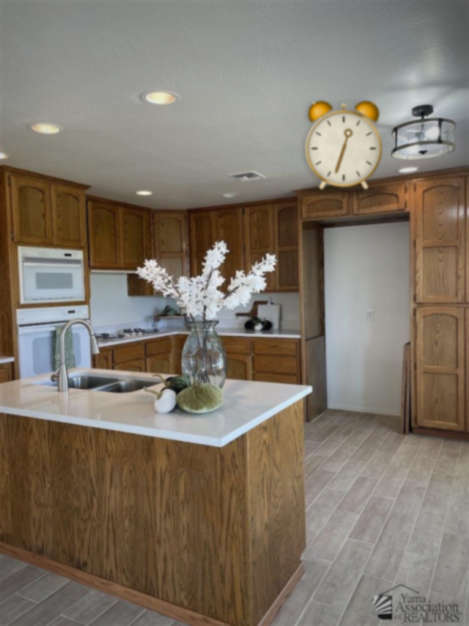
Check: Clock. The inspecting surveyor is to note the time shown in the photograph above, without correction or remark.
12:33
